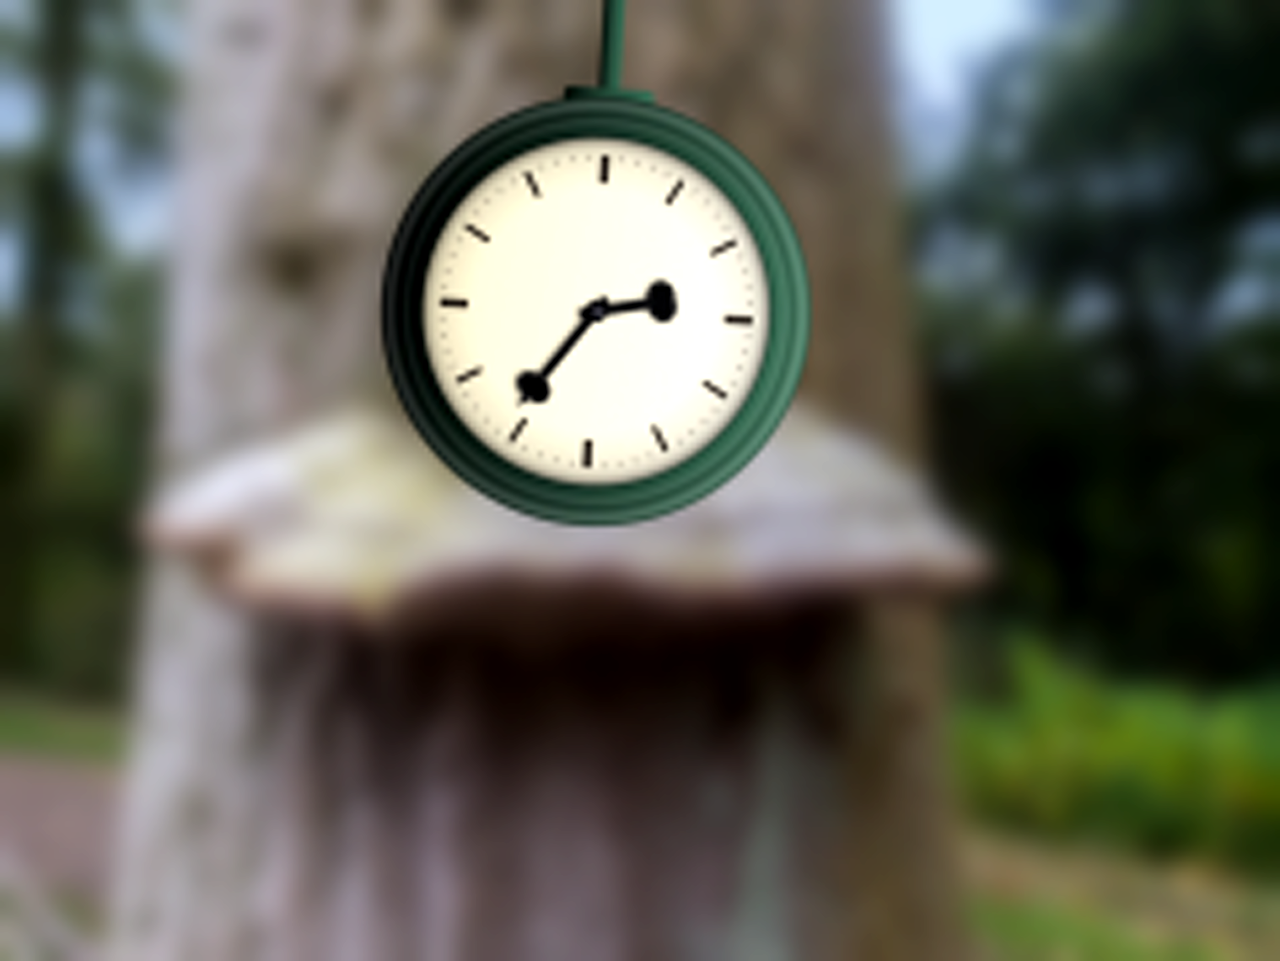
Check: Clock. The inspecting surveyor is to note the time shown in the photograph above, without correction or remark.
2:36
